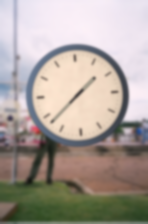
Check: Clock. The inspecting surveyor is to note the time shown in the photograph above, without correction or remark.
1:38
